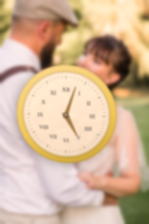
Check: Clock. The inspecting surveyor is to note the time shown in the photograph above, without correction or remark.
5:03
